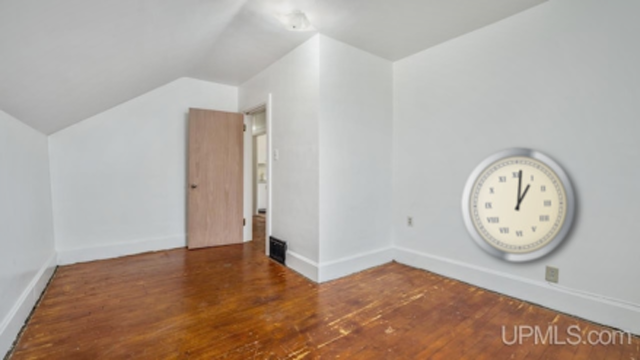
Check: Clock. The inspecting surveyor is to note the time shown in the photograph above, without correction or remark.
1:01
